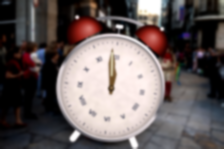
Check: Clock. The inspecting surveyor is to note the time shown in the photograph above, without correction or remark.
11:59
